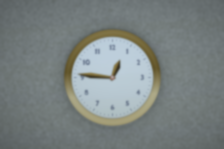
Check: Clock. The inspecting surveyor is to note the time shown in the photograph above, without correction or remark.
12:46
